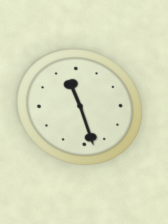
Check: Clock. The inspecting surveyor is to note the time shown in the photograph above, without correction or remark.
11:28
